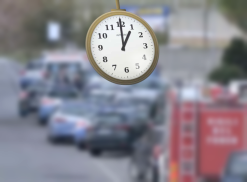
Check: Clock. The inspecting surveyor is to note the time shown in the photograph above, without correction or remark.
1:00
